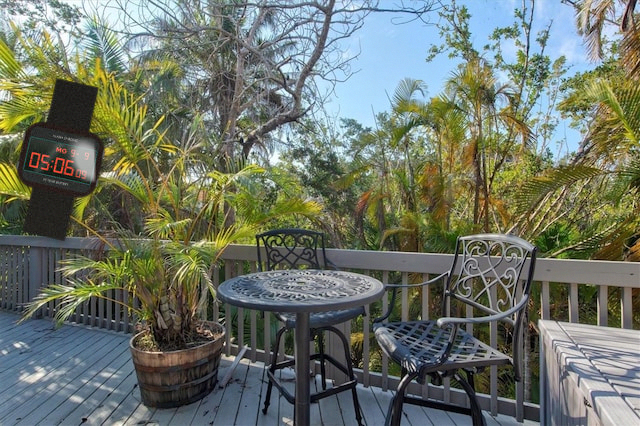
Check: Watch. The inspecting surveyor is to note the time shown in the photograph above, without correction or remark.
5:06:09
